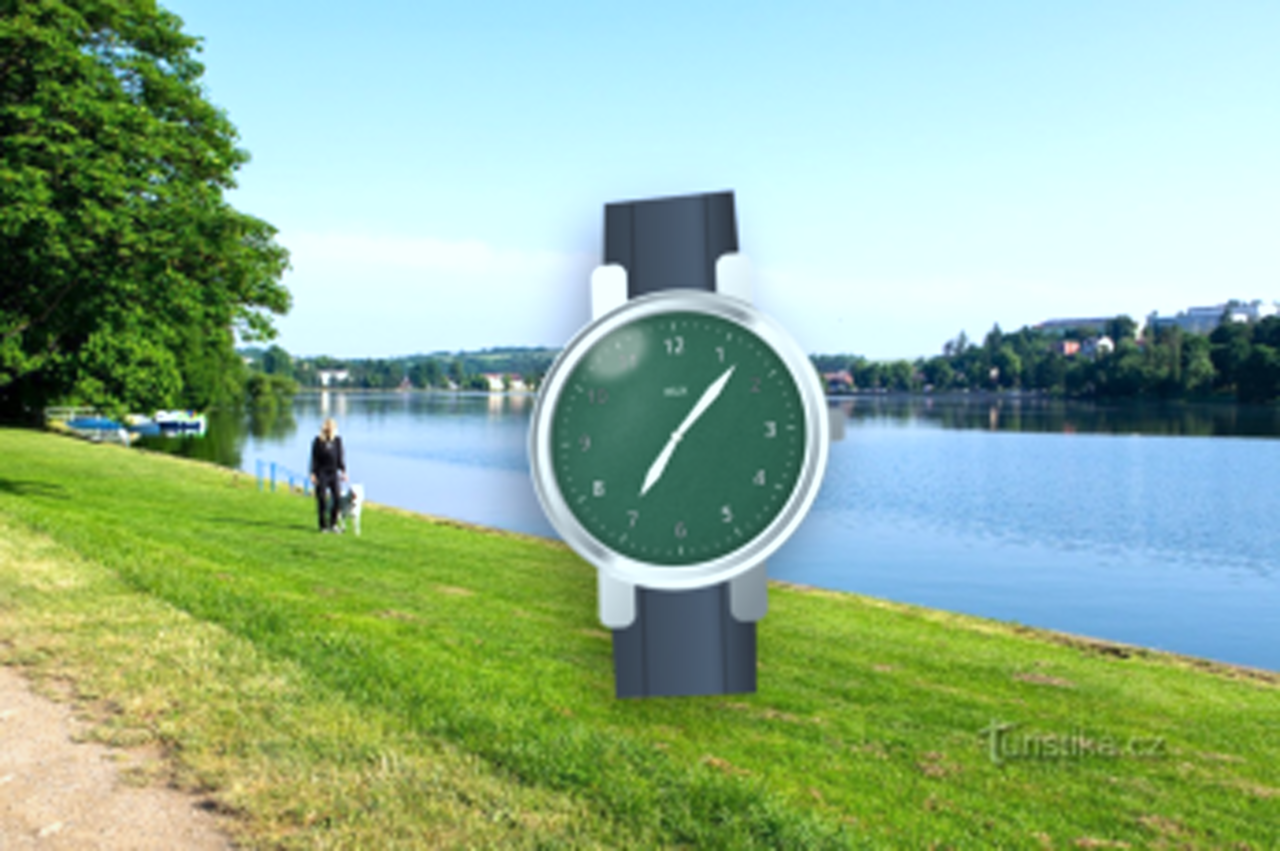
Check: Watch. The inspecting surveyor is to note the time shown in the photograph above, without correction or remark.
7:07
